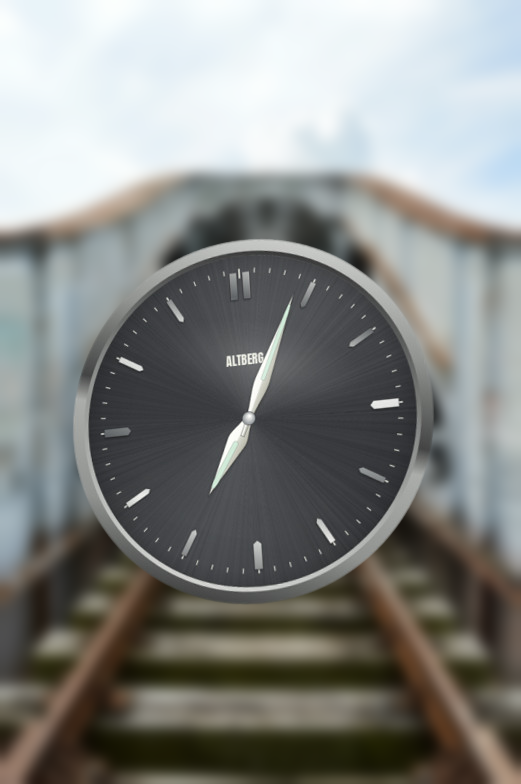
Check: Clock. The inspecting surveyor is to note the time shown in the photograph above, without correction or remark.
7:04
